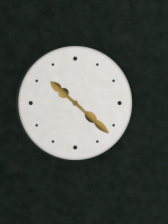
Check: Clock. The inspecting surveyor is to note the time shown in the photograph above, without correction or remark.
10:22
